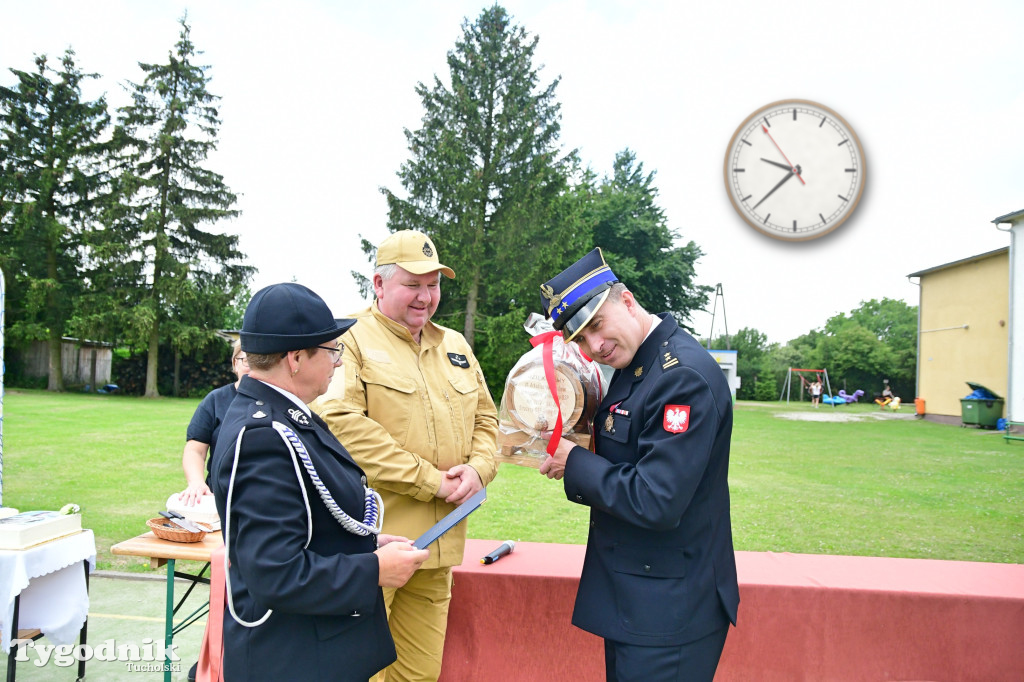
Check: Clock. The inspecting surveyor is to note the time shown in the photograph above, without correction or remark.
9:37:54
